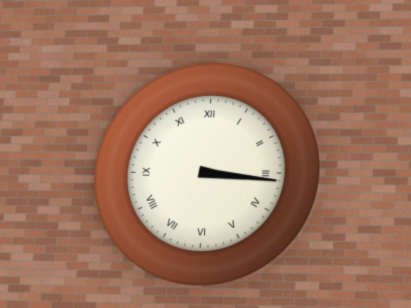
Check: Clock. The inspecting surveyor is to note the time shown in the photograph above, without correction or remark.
3:16
